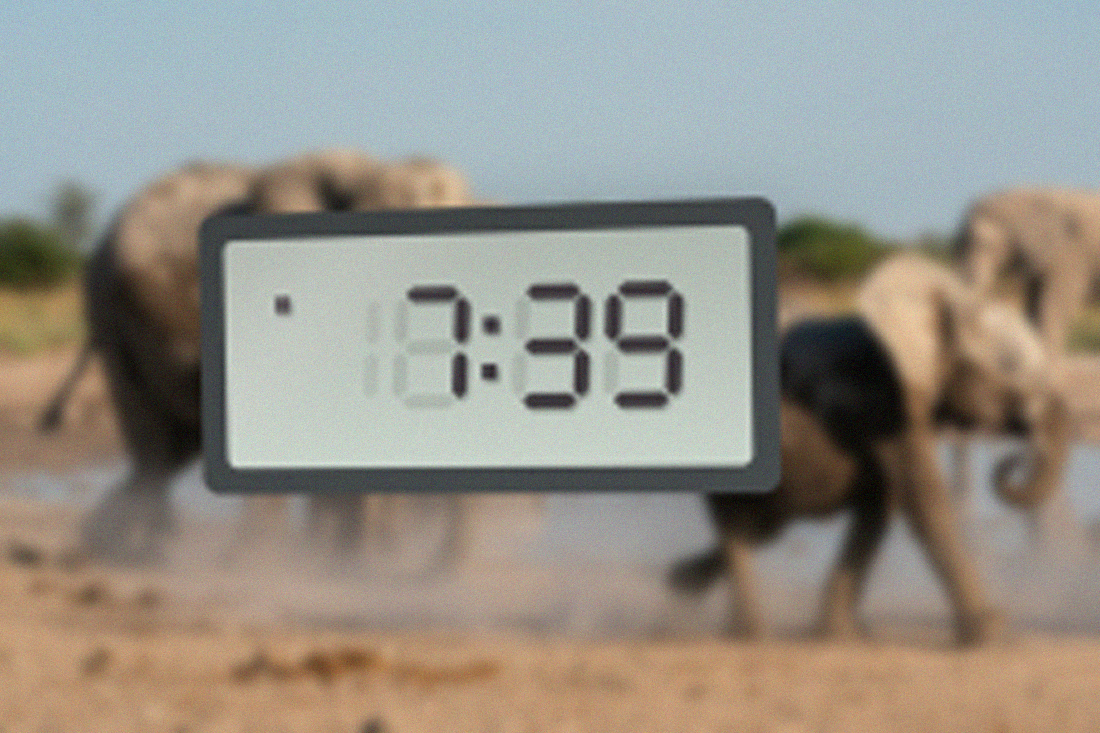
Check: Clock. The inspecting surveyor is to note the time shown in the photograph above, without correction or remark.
7:39
